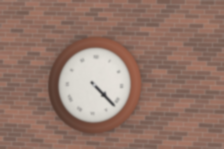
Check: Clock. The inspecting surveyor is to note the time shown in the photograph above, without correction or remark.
4:22
